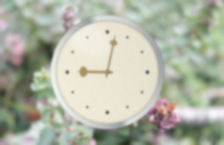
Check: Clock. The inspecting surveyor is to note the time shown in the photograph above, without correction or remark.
9:02
